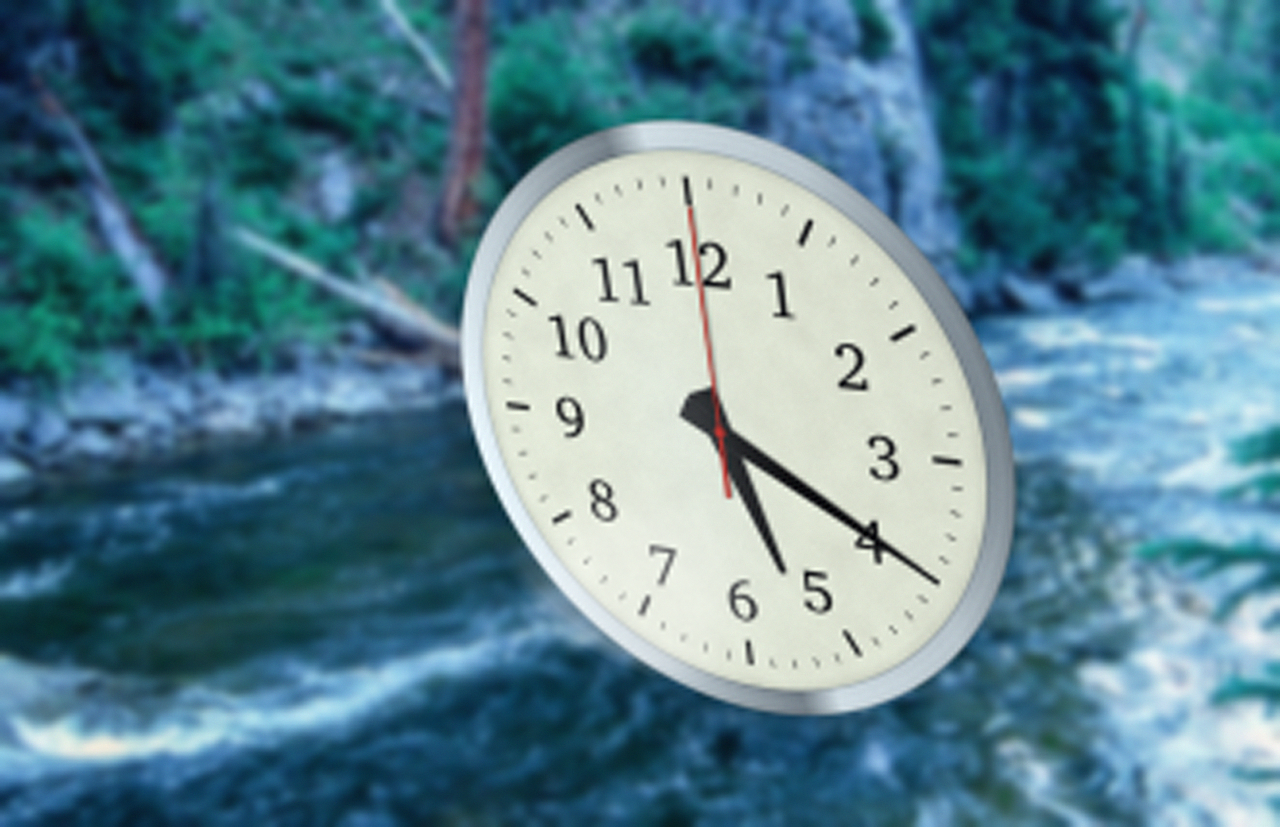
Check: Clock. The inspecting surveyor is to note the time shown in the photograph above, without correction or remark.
5:20:00
